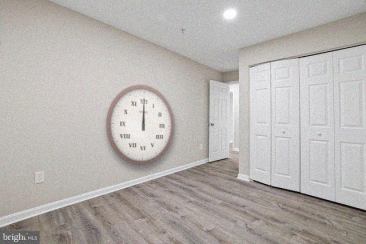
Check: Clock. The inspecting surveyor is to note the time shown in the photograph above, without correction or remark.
12:00
